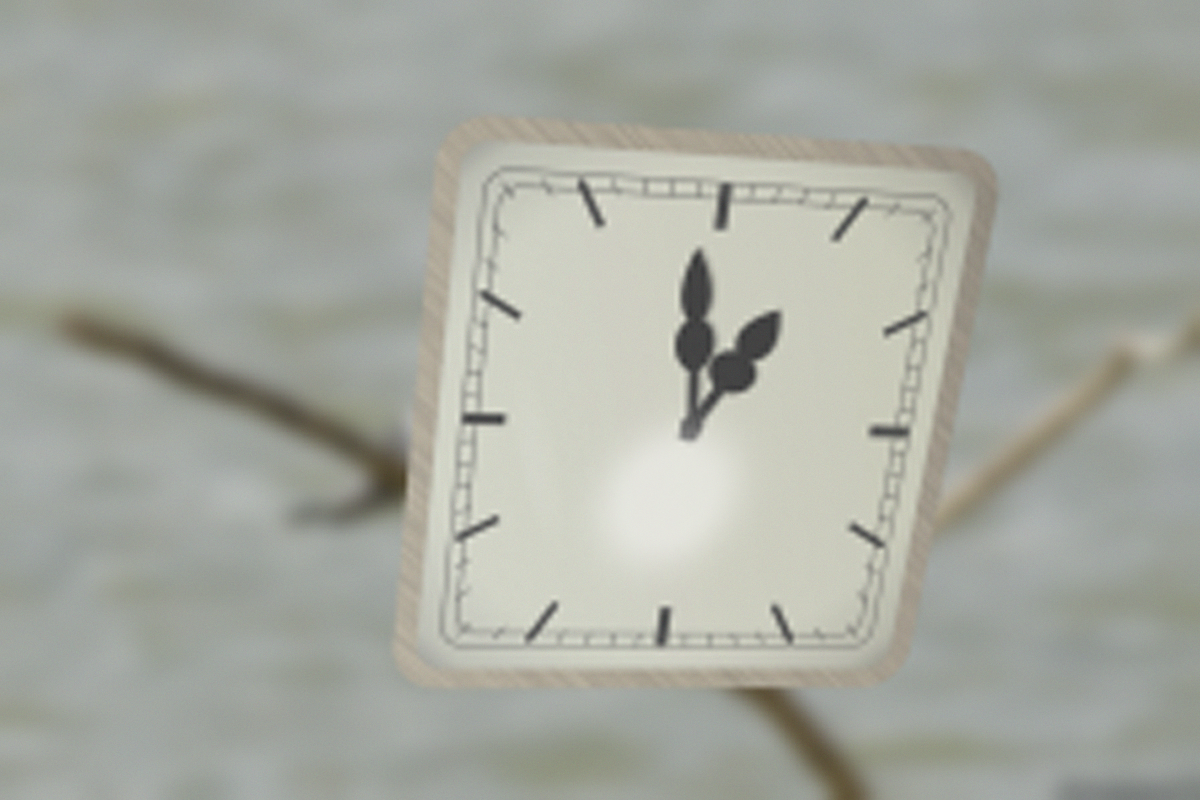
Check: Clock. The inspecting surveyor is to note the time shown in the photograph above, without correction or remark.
12:59
